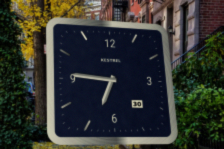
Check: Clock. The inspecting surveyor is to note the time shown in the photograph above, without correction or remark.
6:46
